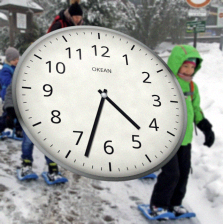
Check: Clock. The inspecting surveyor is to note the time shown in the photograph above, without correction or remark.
4:33
